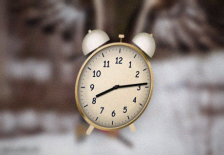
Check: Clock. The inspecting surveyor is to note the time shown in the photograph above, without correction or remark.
8:14
